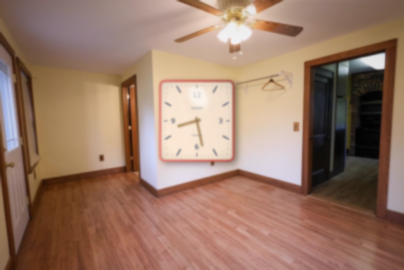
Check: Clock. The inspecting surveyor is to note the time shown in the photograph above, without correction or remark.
8:28
